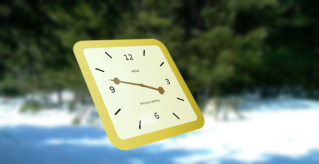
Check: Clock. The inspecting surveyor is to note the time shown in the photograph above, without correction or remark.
3:48
